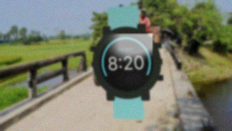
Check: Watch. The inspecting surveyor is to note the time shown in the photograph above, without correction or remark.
8:20
